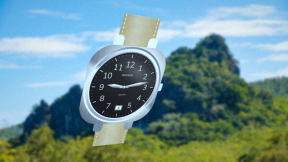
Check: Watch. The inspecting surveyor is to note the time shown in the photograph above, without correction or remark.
9:13
